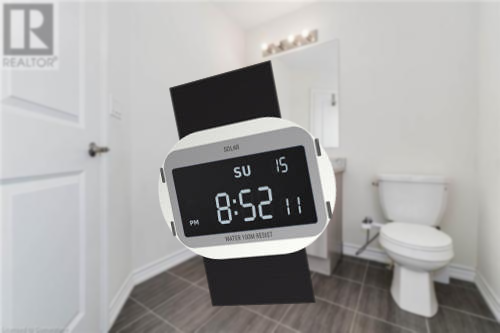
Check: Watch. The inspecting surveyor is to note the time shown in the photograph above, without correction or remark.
8:52:11
